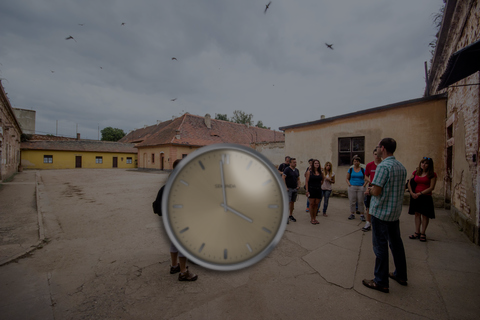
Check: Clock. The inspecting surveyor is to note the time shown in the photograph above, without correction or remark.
3:59
